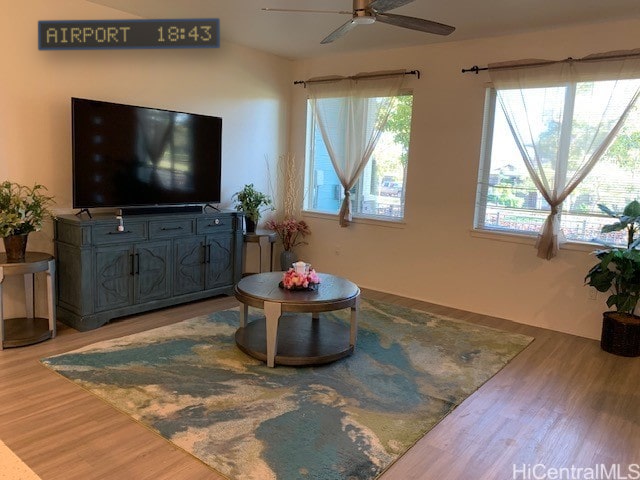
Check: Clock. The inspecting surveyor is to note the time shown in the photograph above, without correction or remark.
18:43
